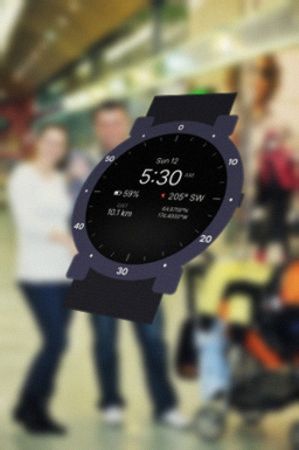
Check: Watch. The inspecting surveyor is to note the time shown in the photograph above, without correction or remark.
5:30
